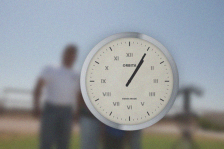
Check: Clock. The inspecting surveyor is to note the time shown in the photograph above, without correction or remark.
1:05
